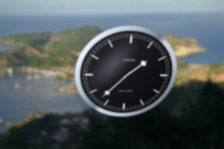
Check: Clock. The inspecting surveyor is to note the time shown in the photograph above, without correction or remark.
1:37
